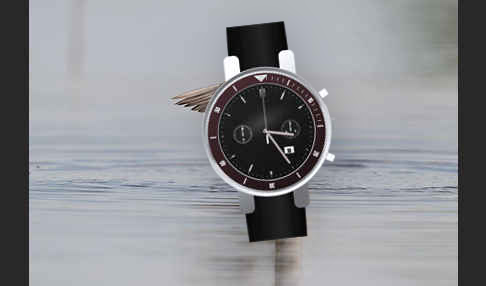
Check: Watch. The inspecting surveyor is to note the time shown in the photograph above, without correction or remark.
3:25
